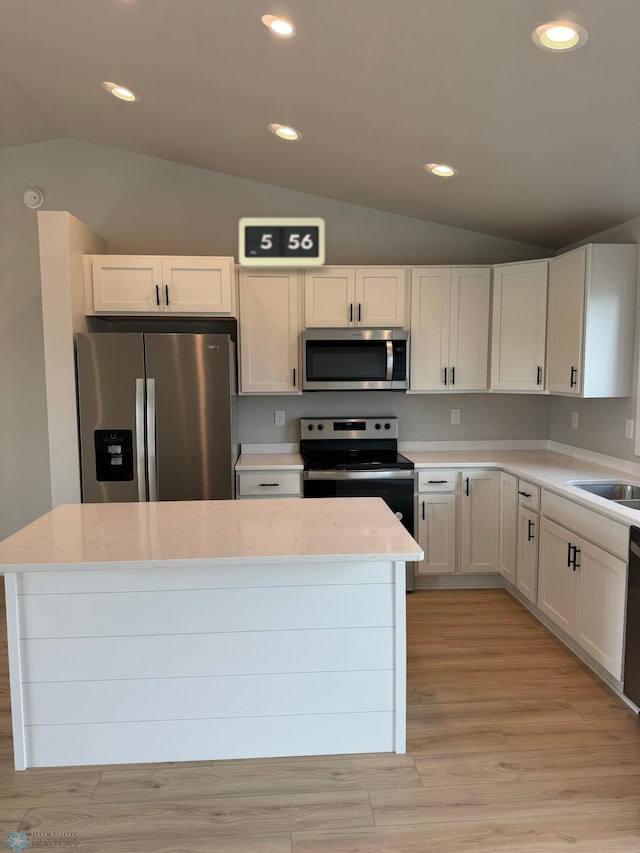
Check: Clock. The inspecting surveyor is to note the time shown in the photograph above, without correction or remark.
5:56
